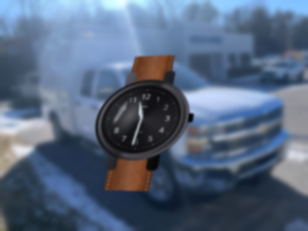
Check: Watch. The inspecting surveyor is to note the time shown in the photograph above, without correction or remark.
11:31
